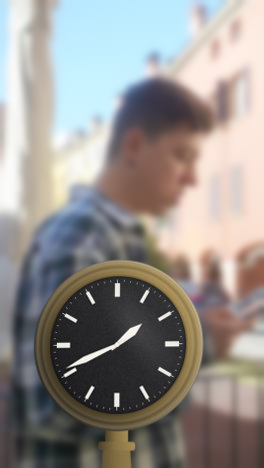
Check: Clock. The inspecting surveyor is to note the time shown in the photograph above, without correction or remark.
1:41
